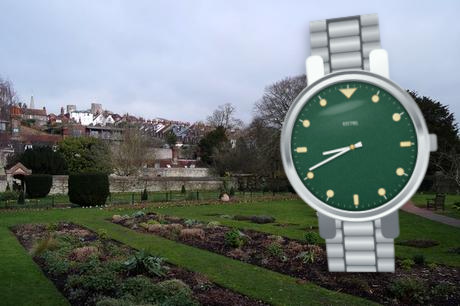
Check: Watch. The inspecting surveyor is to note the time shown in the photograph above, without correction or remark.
8:41
